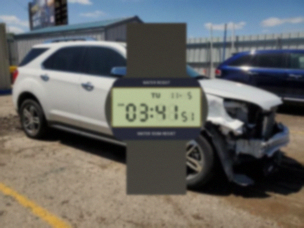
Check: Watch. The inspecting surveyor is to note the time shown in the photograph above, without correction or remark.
3:41
